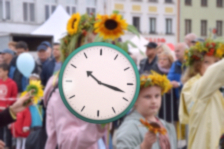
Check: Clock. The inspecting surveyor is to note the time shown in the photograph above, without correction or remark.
10:18
